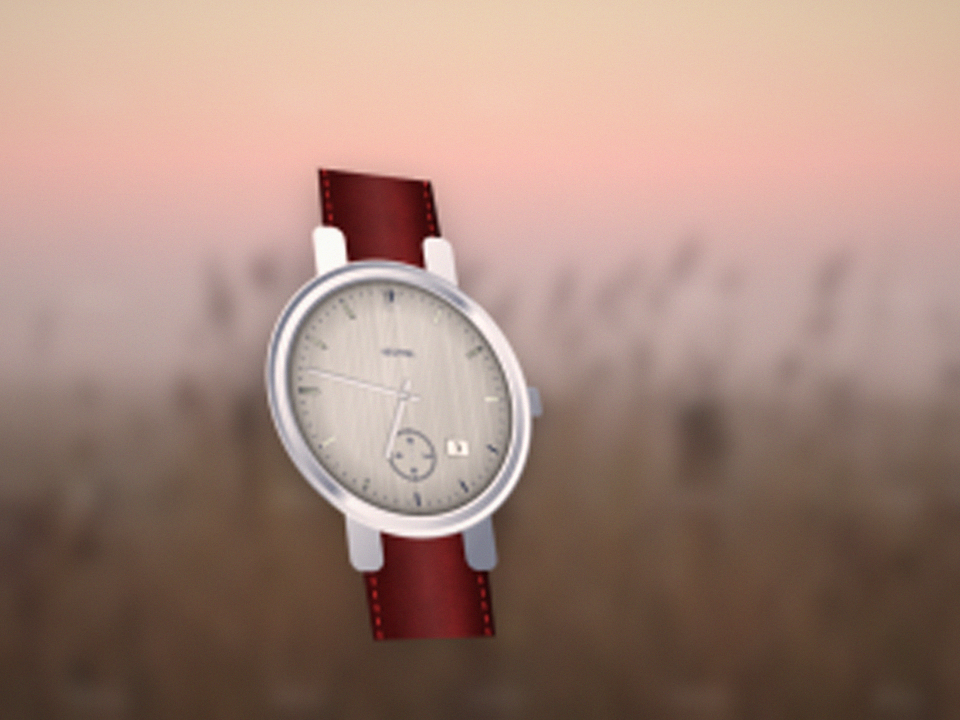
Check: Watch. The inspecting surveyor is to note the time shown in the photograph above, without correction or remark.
6:47
